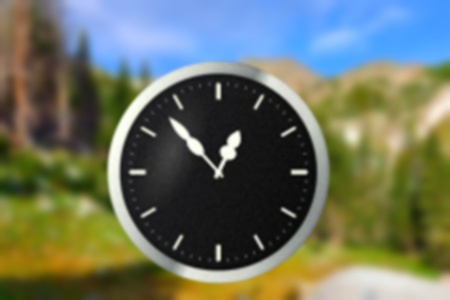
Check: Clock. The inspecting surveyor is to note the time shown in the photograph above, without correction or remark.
12:53
